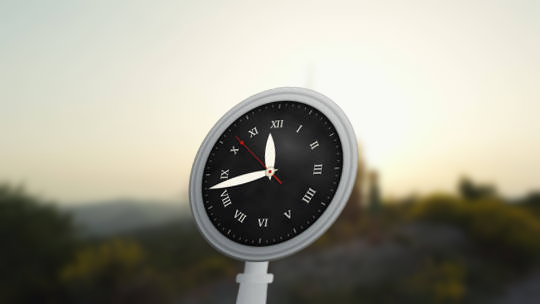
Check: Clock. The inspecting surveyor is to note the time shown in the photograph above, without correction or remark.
11:42:52
